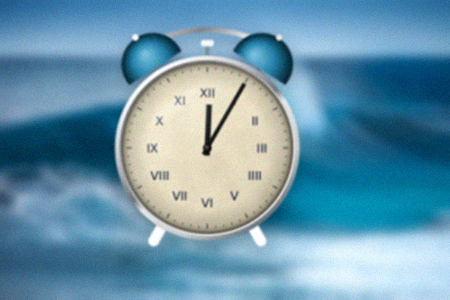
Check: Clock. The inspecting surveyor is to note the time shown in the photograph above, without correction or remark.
12:05
